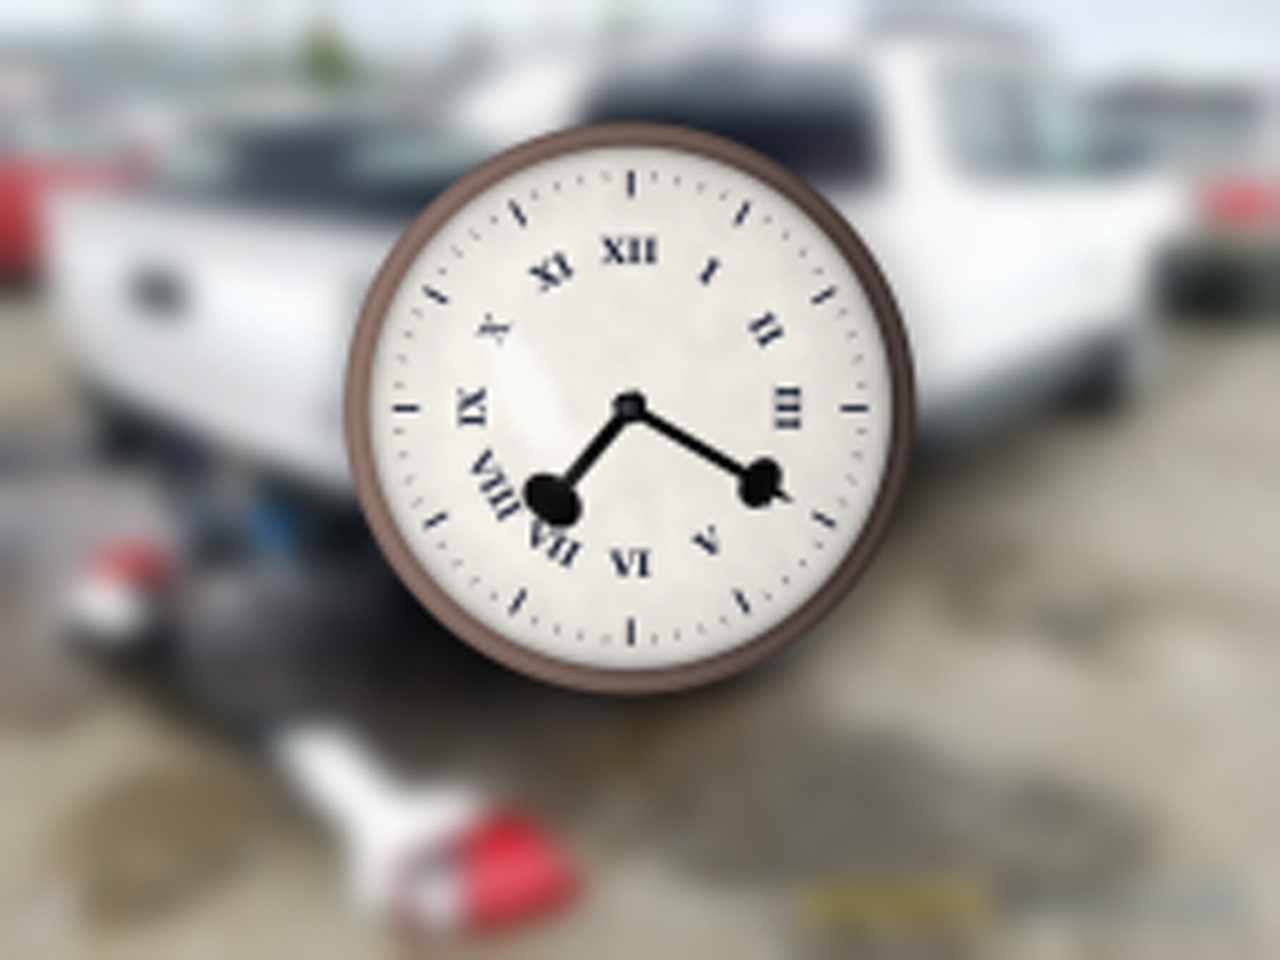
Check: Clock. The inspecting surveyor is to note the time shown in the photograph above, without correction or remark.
7:20
